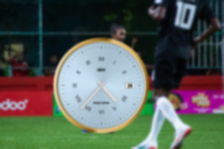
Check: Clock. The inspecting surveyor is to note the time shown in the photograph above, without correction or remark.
4:37
